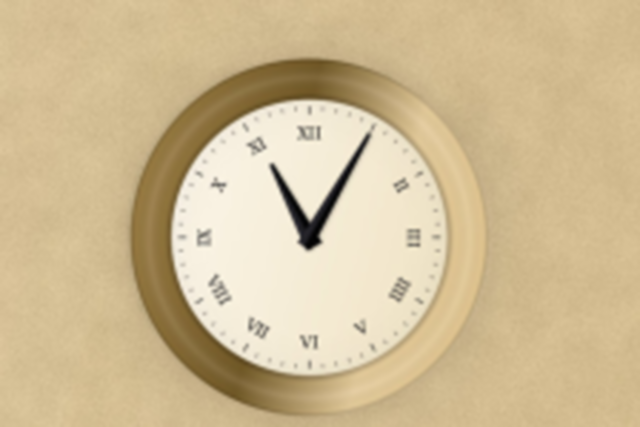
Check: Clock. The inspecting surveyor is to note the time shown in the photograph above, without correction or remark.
11:05
